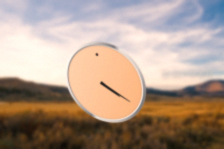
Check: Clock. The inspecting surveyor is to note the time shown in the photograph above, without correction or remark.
4:21
